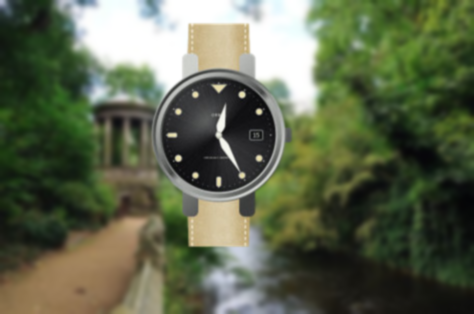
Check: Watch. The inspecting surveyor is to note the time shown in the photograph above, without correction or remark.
12:25
